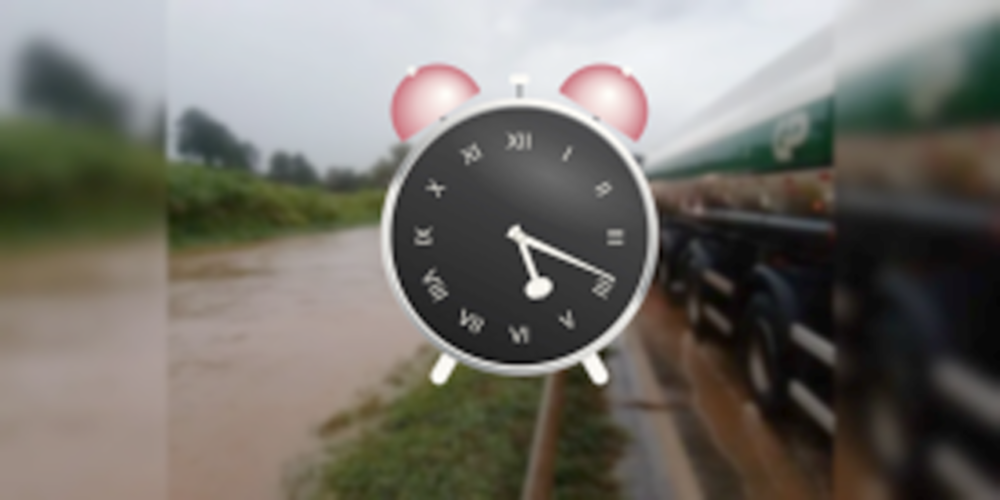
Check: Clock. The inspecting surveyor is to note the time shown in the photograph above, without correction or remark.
5:19
